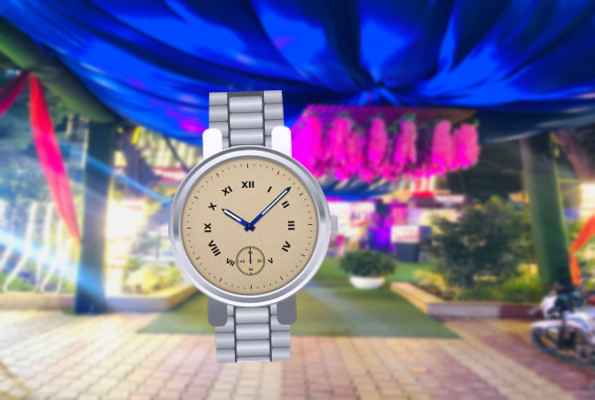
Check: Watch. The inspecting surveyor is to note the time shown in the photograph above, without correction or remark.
10:08
